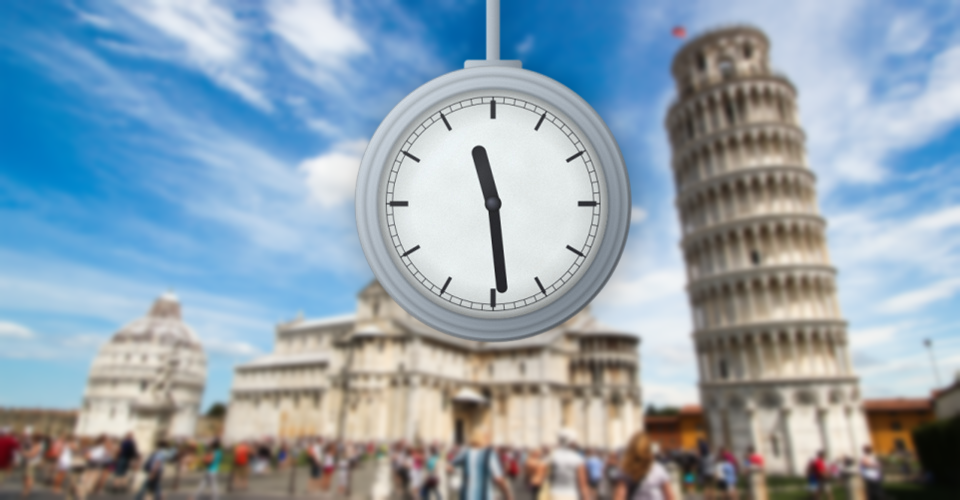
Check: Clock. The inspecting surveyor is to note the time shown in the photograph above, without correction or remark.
11:29
